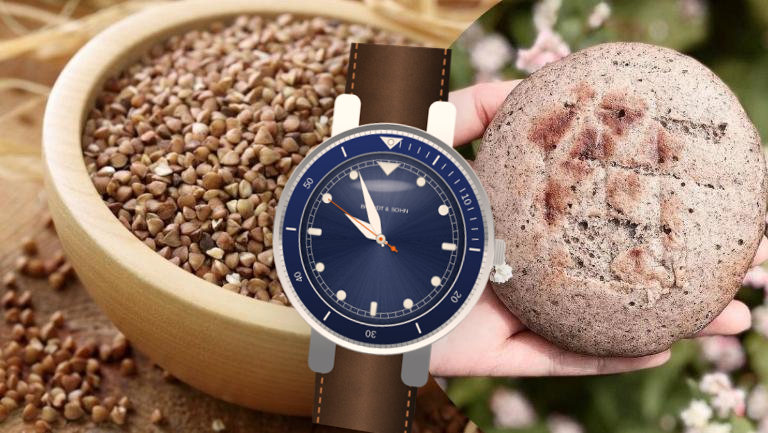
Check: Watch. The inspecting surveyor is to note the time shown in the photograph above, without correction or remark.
9:55:50
